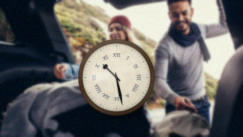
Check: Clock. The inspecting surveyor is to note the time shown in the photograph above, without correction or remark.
10:28
